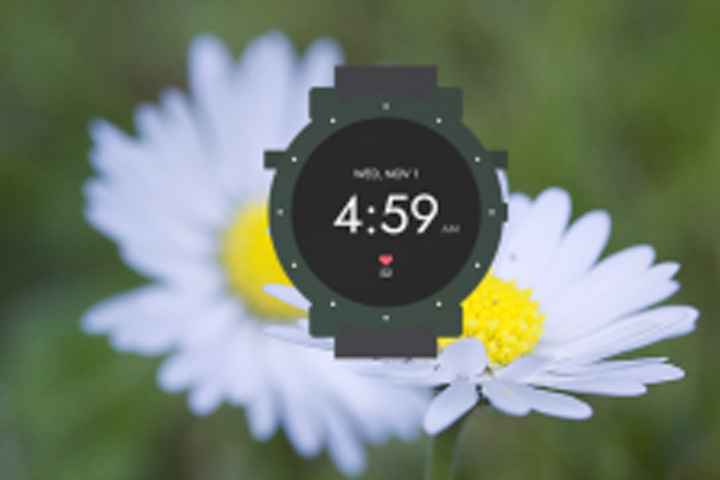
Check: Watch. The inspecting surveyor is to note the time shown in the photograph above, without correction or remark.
4:59
